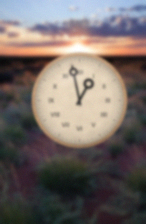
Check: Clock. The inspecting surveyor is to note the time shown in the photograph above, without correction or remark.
12:58
